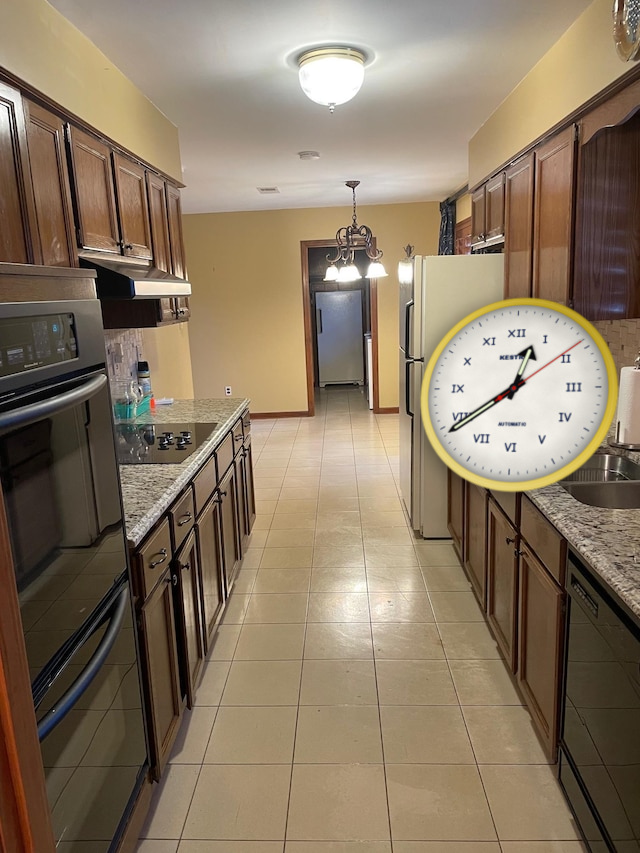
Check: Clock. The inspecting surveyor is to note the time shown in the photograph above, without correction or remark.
12:39:09
